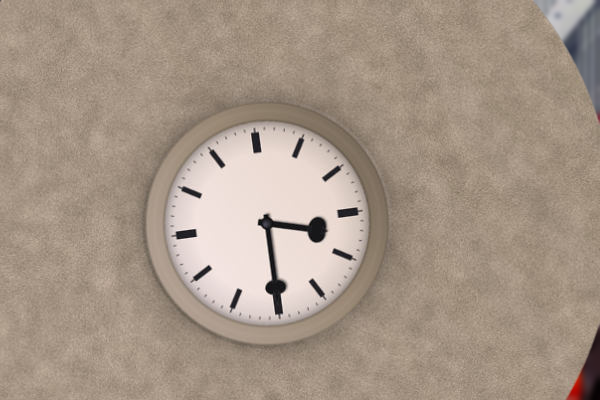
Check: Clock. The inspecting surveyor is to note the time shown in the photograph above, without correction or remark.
3:30
